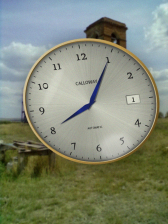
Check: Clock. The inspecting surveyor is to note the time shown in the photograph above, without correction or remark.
8:05
